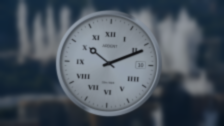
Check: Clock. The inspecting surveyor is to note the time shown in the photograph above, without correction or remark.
10:11
